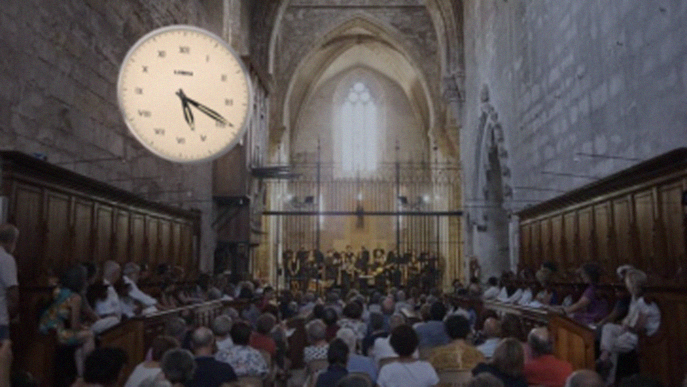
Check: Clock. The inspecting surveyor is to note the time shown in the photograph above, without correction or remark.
5:19
